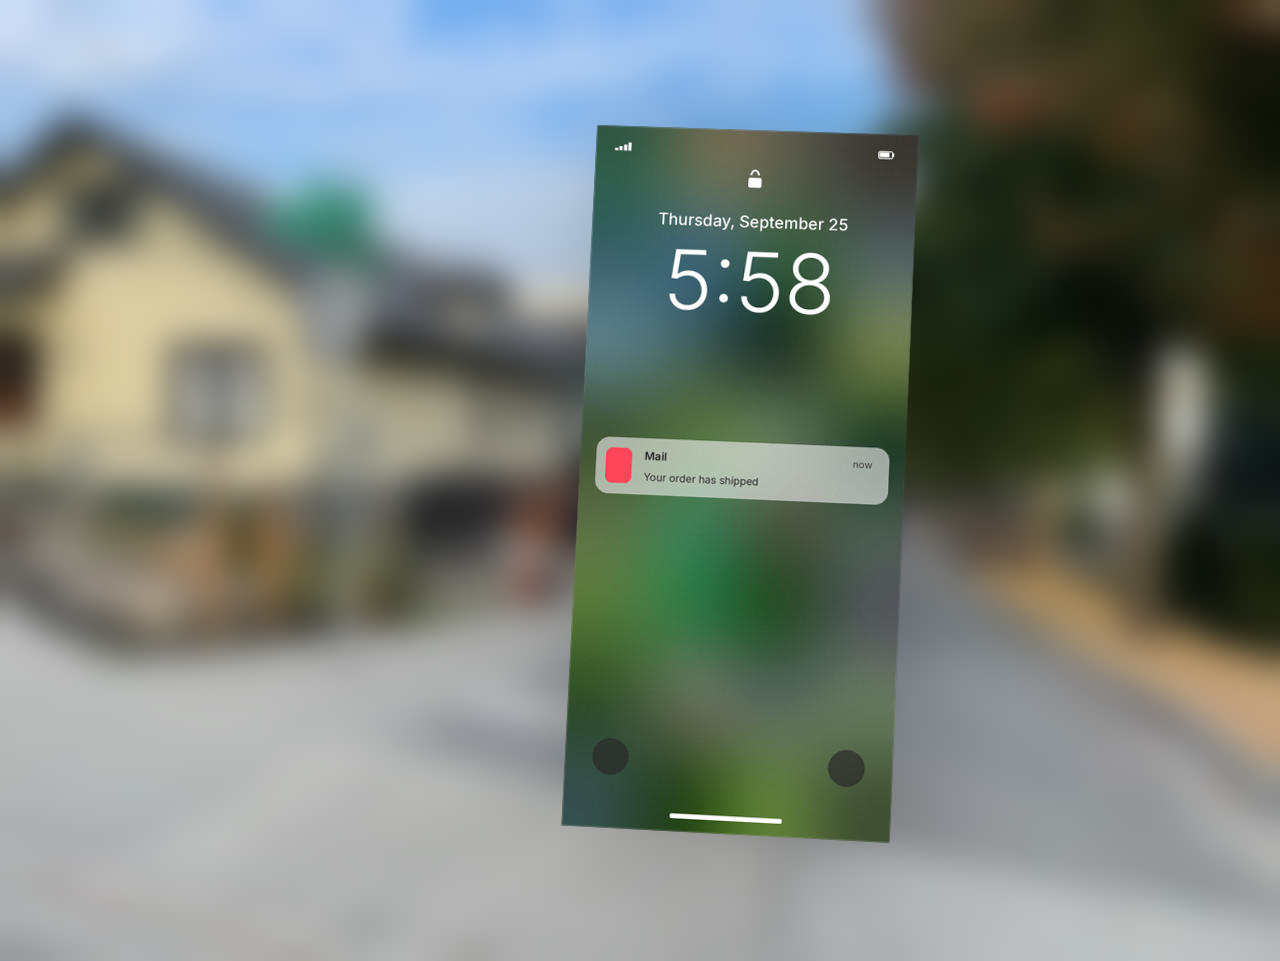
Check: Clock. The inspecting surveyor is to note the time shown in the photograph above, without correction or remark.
5:58
